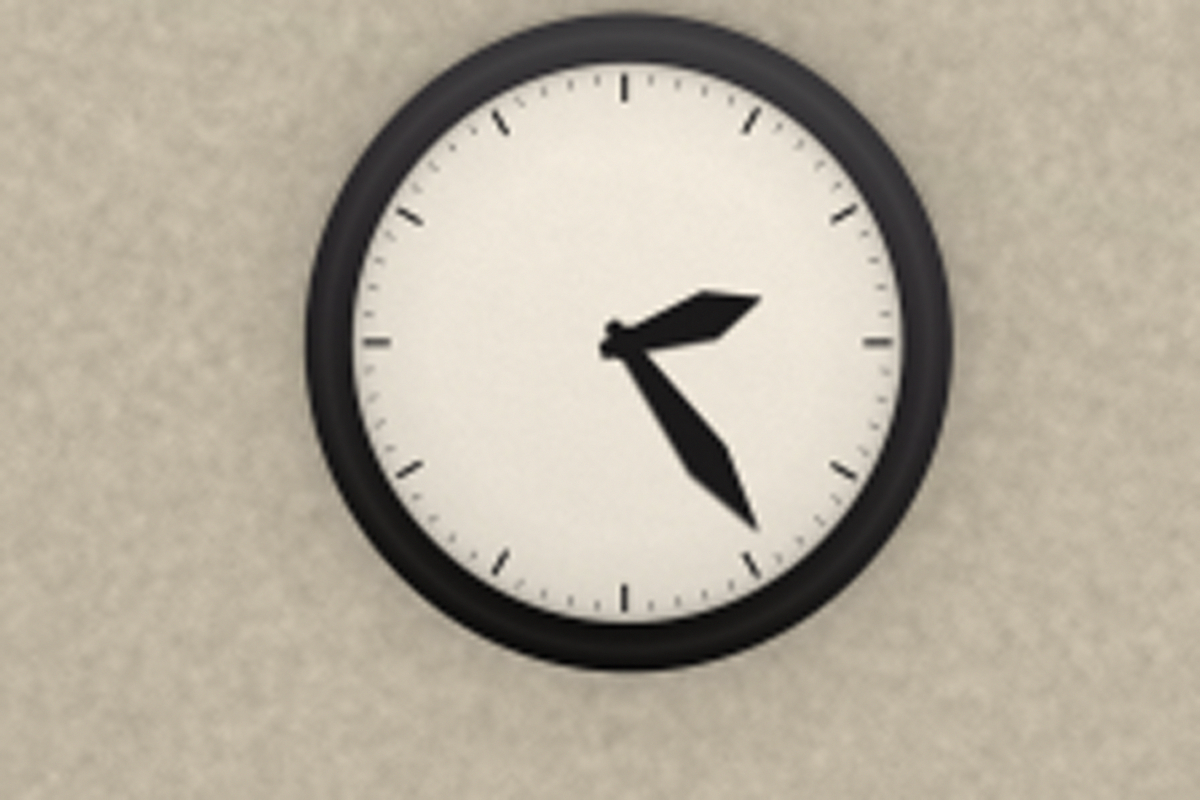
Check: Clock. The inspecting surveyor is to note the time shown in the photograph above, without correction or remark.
2:24
